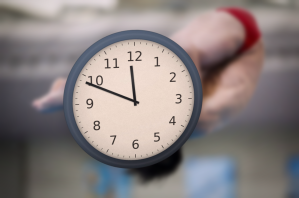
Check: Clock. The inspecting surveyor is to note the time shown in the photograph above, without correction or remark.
11:49
